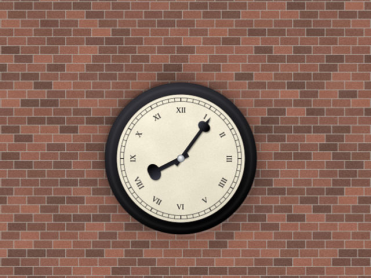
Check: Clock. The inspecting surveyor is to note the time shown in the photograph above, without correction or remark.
8:06
